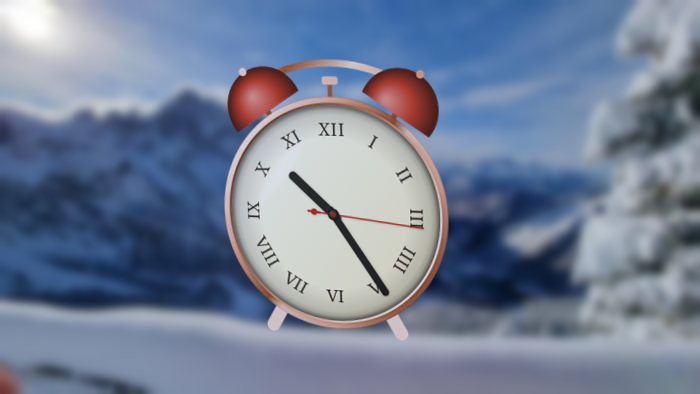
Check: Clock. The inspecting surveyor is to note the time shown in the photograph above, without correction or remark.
10:24:16
